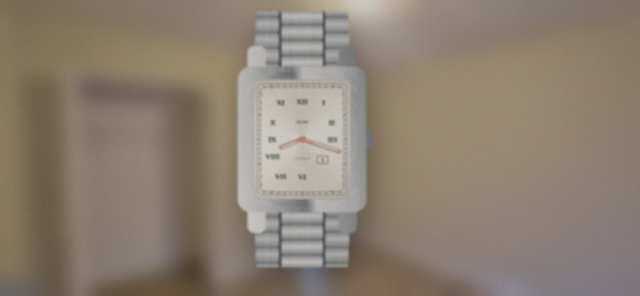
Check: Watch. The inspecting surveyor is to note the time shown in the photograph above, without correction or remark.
8:18
